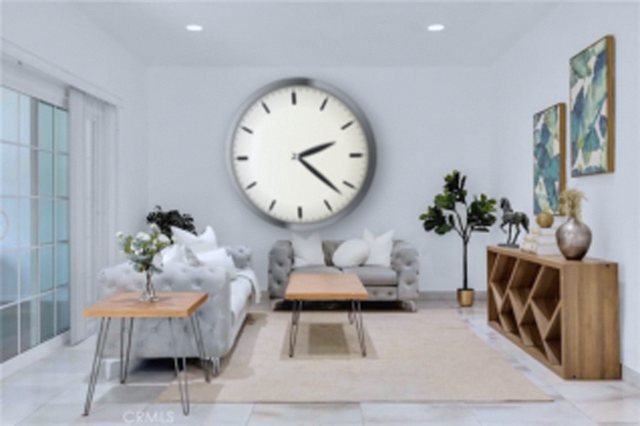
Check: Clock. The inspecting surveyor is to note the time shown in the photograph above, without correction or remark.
2:22
